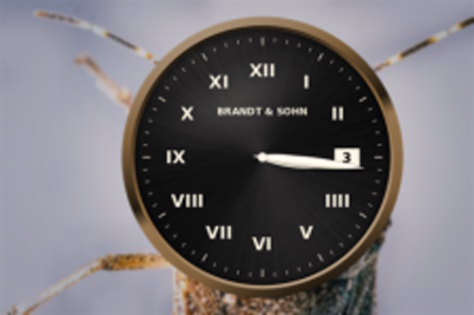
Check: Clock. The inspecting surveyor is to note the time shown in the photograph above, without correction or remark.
3:16
